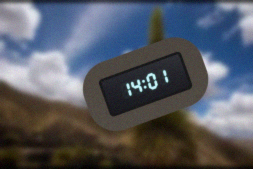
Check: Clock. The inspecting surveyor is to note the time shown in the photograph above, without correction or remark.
14:01
